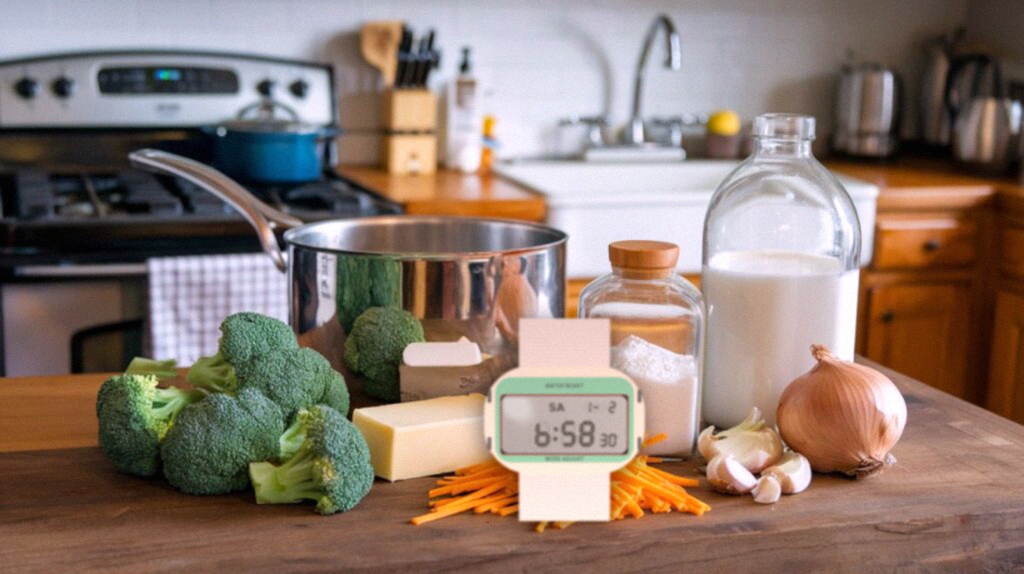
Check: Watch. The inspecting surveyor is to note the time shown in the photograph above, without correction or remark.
6:58:30
